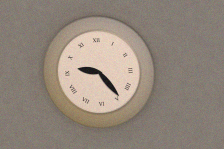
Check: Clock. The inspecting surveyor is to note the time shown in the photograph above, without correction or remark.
9:24
